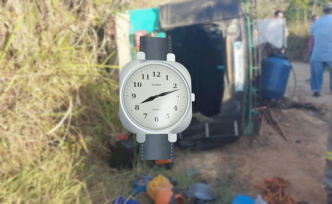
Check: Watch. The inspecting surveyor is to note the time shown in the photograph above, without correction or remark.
8:12
